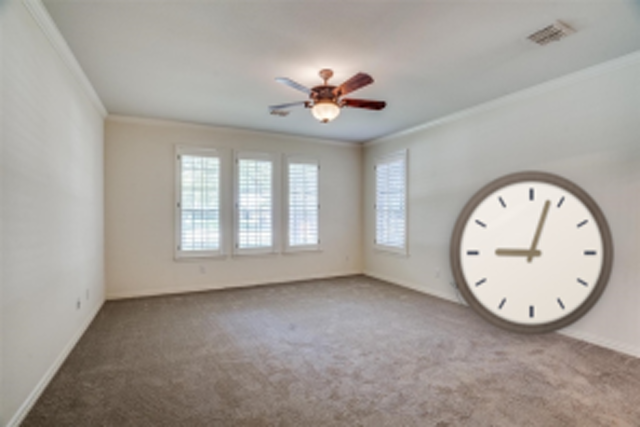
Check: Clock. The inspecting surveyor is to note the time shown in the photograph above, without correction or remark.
9:03
